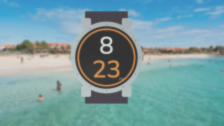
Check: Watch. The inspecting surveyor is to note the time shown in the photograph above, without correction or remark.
8:23
